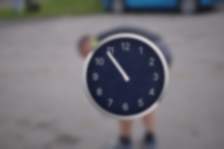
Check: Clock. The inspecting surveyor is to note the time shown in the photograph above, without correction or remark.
10:54
